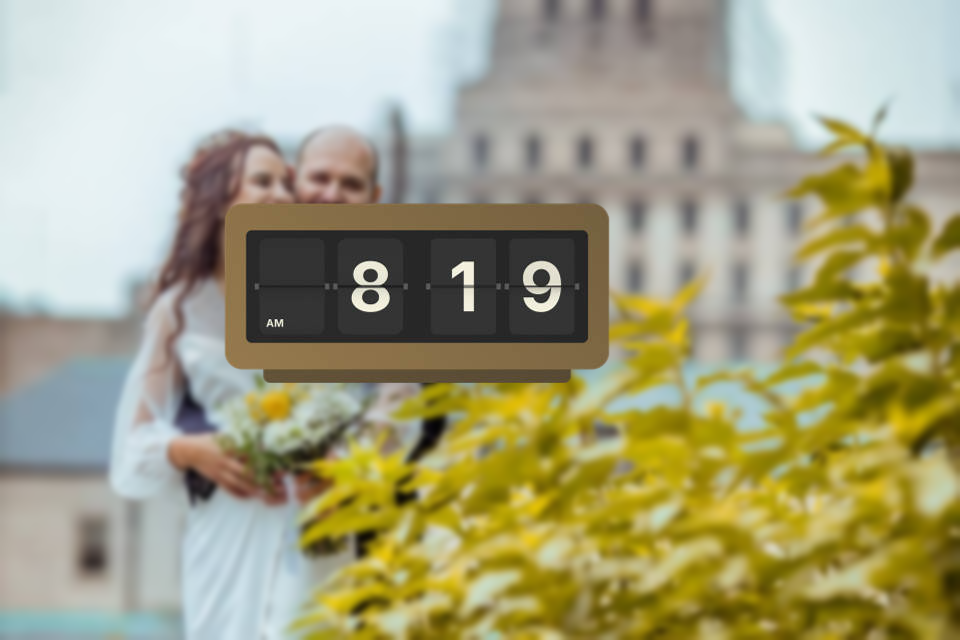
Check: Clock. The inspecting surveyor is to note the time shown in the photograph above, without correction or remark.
8:19
